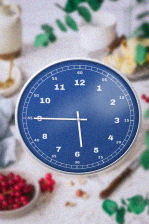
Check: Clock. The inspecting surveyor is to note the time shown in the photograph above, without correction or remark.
5:45
